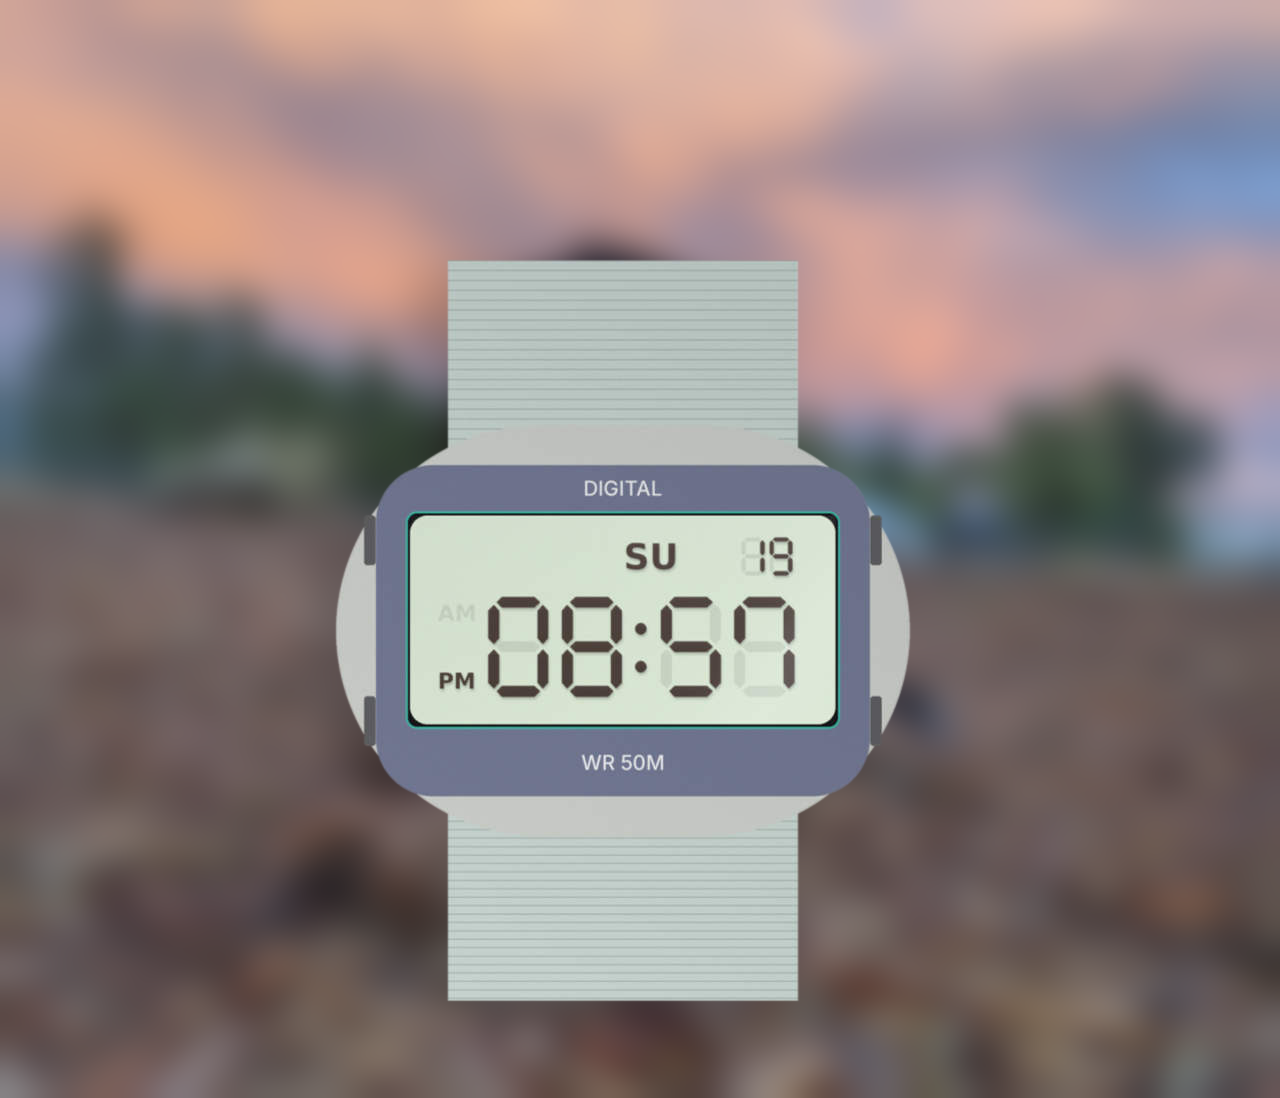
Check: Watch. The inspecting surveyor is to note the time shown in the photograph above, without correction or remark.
8:57
